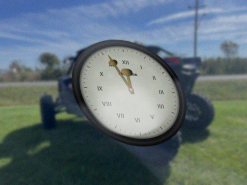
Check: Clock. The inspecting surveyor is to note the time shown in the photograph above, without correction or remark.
11:56
